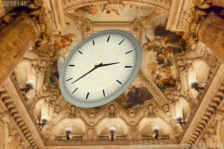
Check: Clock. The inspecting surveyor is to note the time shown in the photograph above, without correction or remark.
2:38
